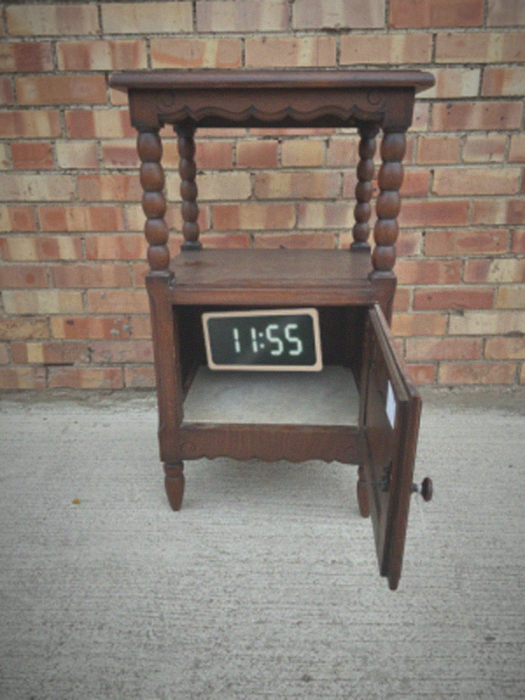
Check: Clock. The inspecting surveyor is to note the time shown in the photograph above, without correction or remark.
11:55
